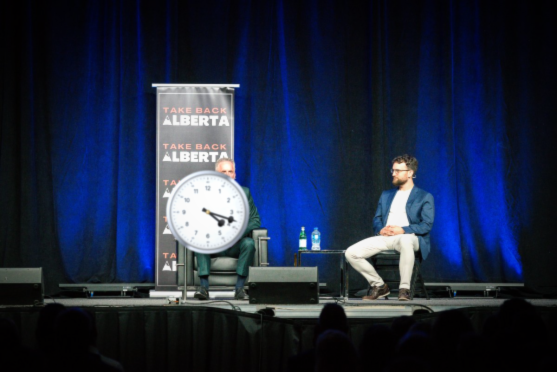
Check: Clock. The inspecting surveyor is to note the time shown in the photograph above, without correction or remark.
4:18
